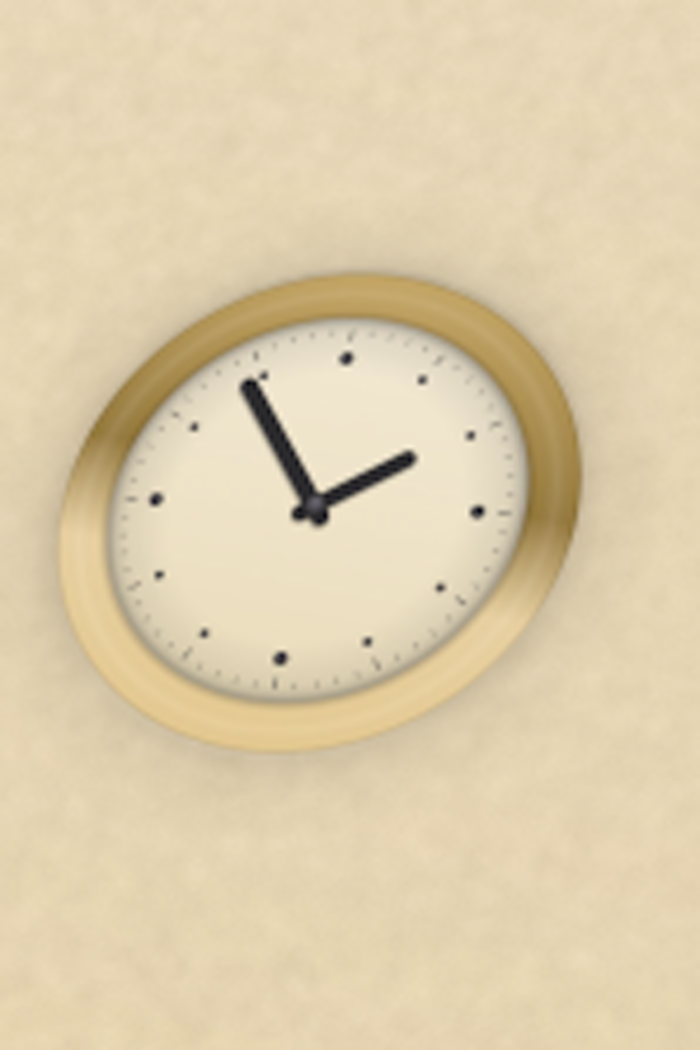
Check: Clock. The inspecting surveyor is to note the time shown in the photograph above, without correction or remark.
1:54
